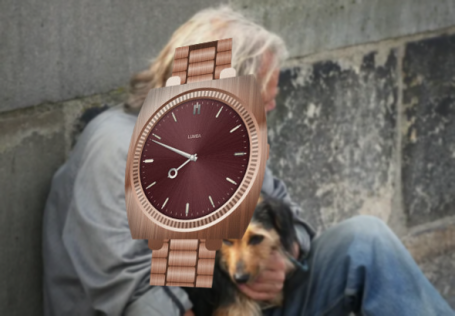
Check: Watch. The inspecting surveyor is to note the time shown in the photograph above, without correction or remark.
7:49
